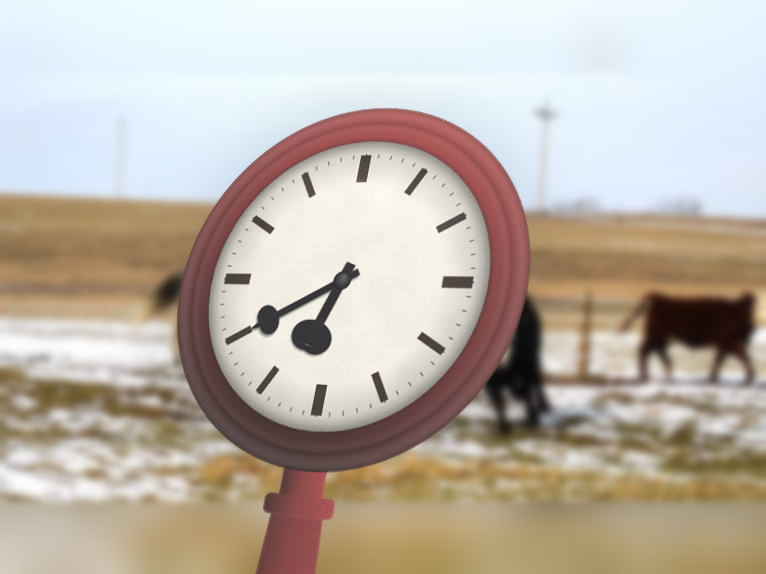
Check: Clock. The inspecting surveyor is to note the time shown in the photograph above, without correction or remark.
6:40
